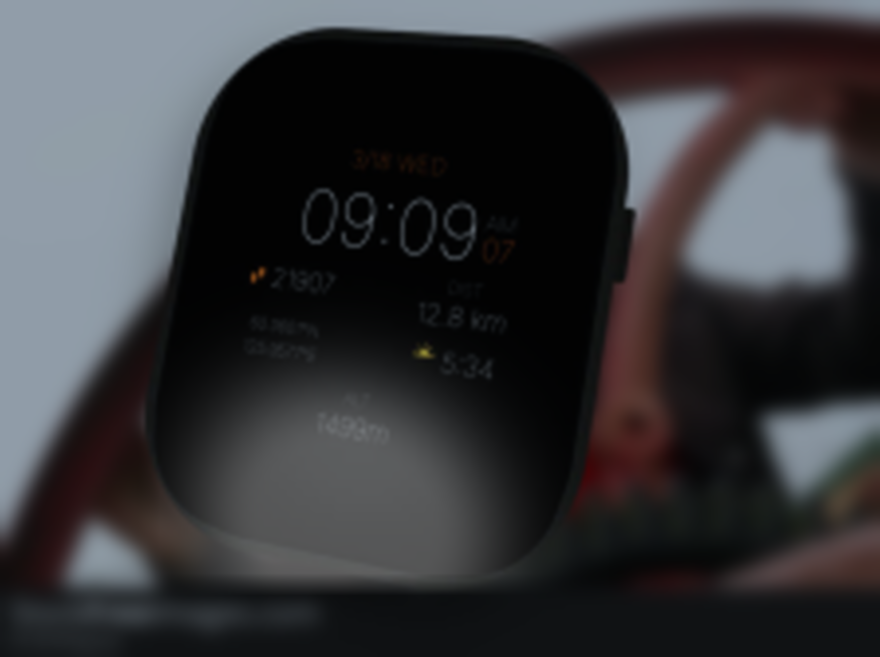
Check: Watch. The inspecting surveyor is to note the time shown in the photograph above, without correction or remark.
9:09
